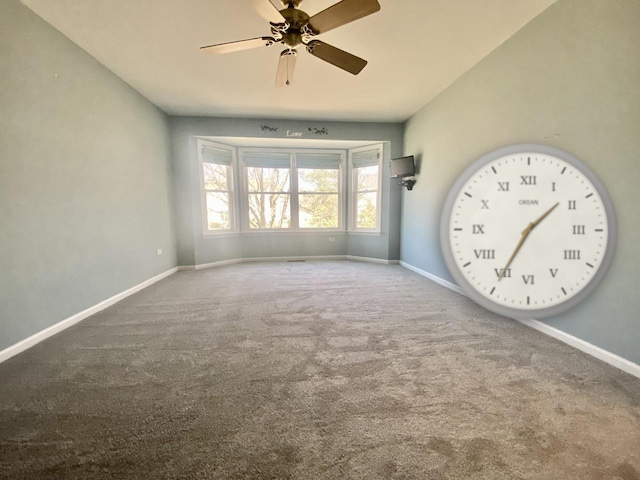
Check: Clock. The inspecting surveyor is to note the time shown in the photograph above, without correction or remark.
1:35
